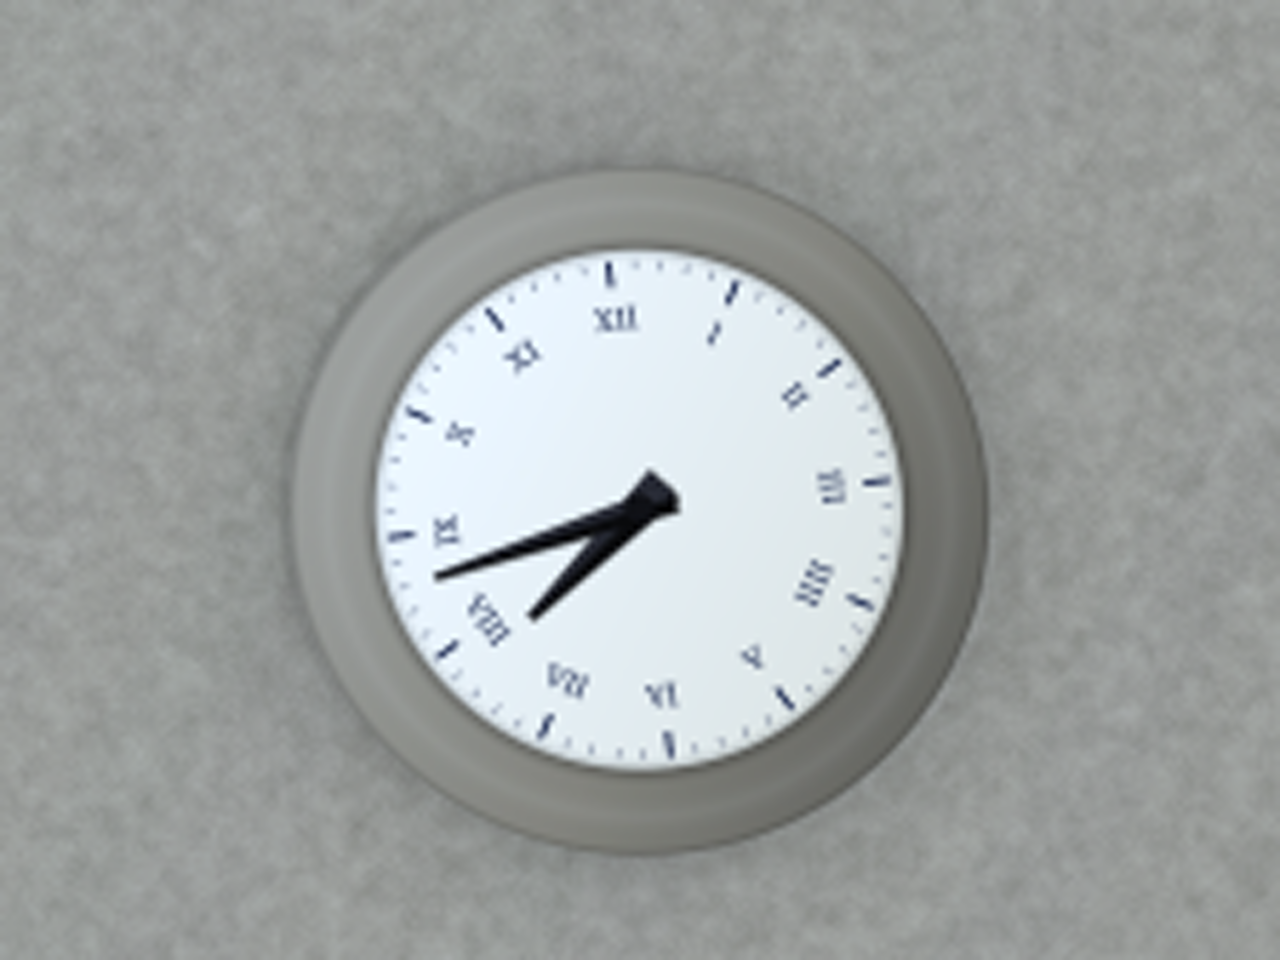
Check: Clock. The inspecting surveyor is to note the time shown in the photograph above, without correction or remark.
7:43
